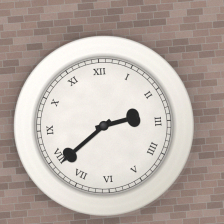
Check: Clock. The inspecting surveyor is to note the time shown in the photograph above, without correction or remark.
2:39
